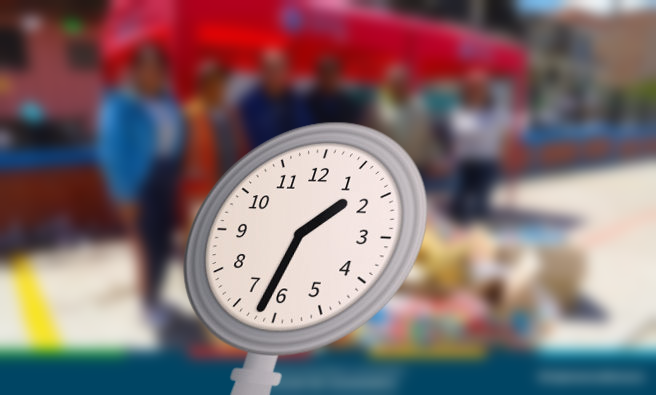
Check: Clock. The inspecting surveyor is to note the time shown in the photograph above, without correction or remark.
1:32
